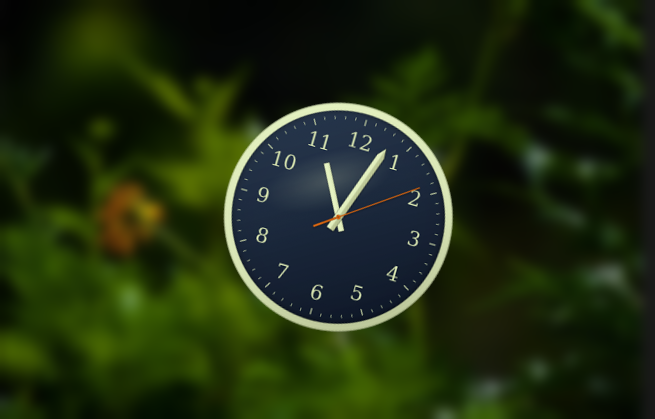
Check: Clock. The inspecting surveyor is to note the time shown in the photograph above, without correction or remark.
11:03:09
